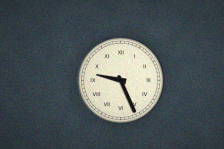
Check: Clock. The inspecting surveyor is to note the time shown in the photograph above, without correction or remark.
9:26
